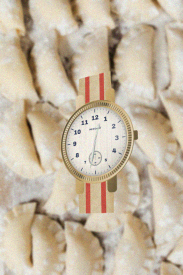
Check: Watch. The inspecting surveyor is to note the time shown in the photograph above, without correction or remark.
12:32
